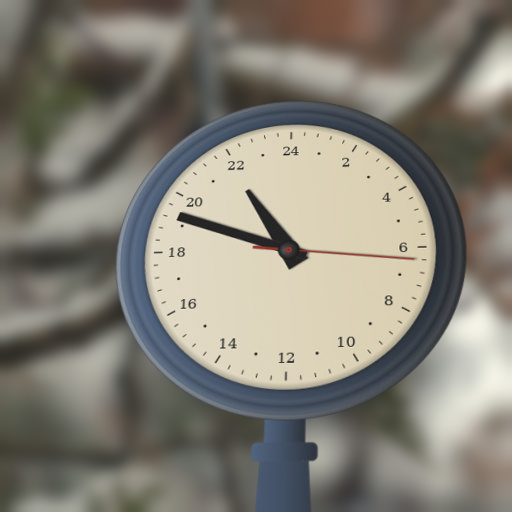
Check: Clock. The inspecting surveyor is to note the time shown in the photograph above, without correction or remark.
21:48:16
